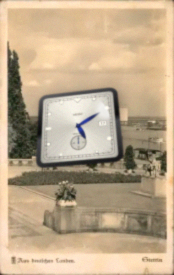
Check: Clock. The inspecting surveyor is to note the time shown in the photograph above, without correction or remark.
5:10
